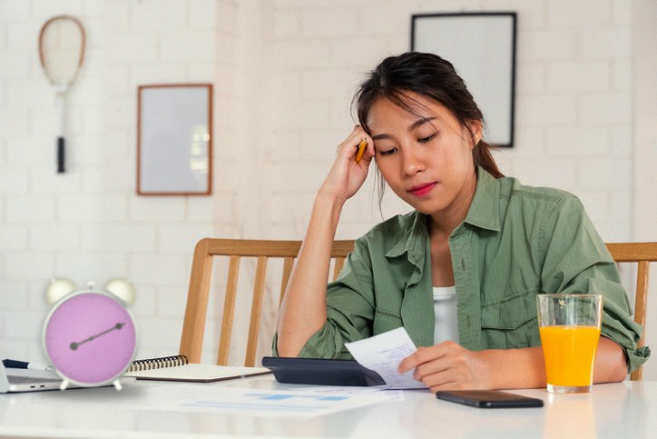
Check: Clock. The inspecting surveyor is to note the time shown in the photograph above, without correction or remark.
8:11
